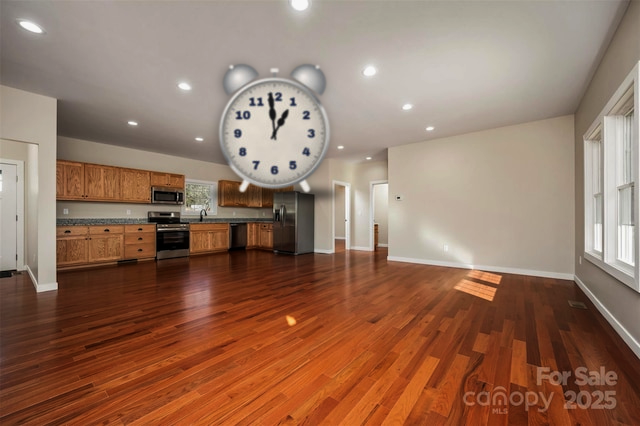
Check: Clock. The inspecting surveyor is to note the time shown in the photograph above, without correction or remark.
12:59
